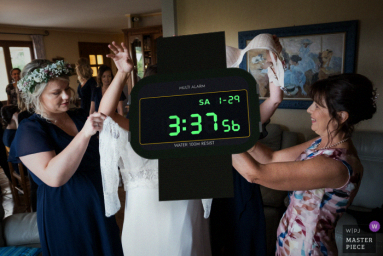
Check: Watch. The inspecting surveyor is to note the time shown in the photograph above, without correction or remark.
3:37:56
